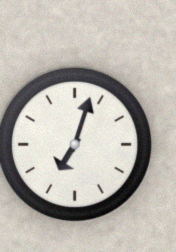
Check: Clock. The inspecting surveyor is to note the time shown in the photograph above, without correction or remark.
7:03
